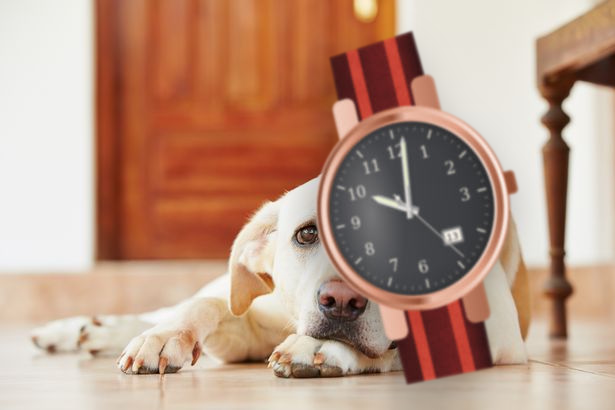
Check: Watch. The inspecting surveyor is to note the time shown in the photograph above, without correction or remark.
10:01:24
